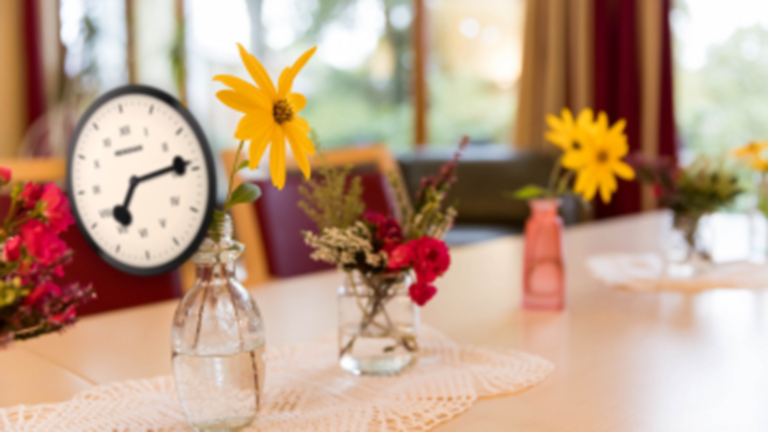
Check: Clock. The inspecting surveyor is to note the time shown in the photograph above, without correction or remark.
7:14
